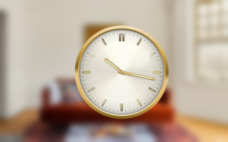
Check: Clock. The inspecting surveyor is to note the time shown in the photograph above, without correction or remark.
10:17
